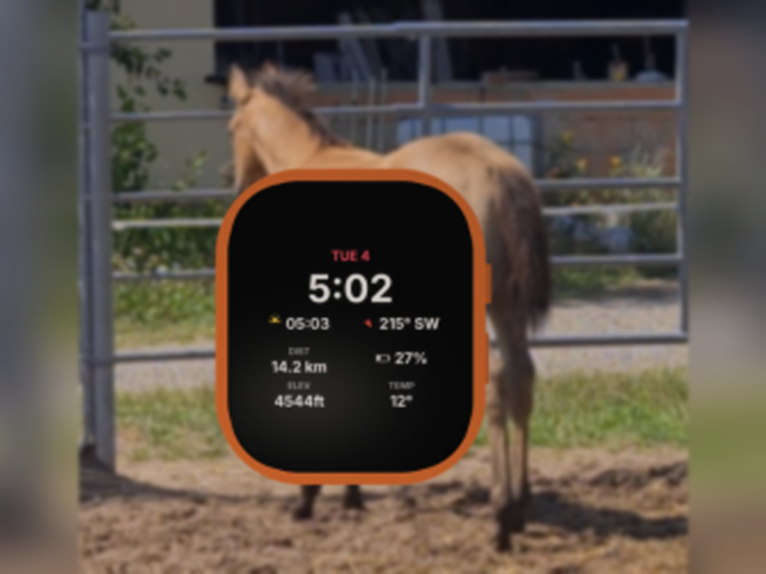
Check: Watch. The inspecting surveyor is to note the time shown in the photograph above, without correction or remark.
5:02
